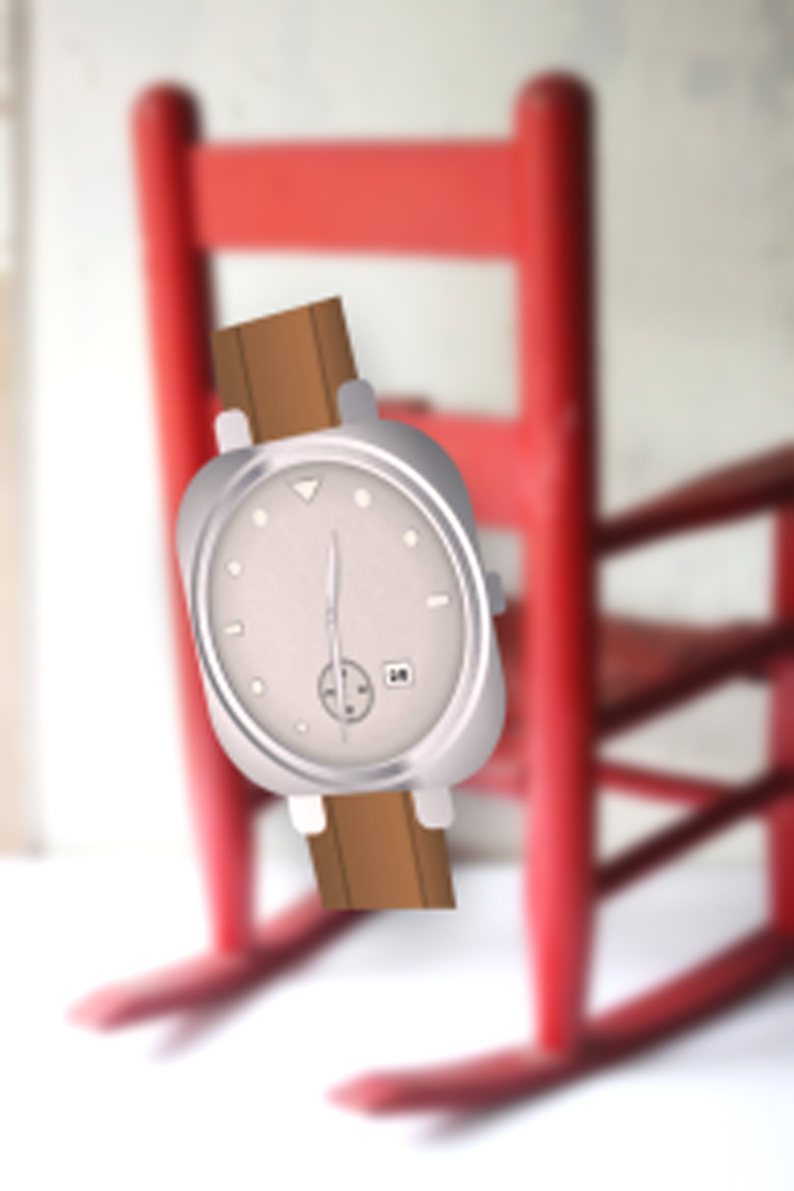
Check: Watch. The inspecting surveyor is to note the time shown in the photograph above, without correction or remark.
12:31
